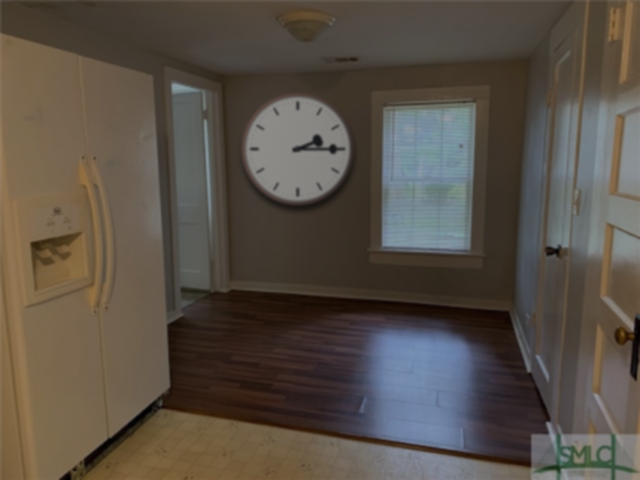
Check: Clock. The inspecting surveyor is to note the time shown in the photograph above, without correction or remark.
2:15
